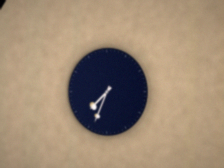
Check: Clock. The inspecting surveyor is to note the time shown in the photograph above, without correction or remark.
7:34
